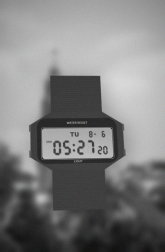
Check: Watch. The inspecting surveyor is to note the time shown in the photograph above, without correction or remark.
5:27:20
